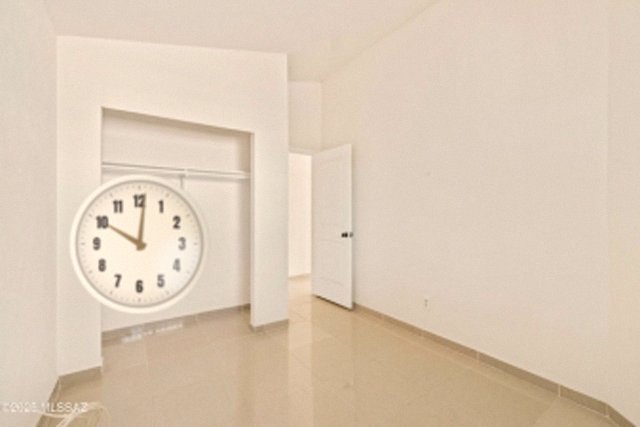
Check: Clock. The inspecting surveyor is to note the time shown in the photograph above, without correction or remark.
10:01
